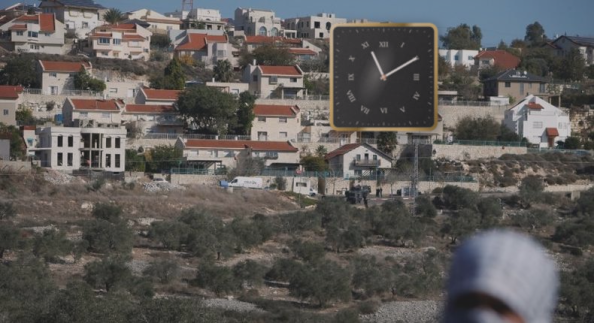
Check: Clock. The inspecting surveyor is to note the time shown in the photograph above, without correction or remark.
11:10
